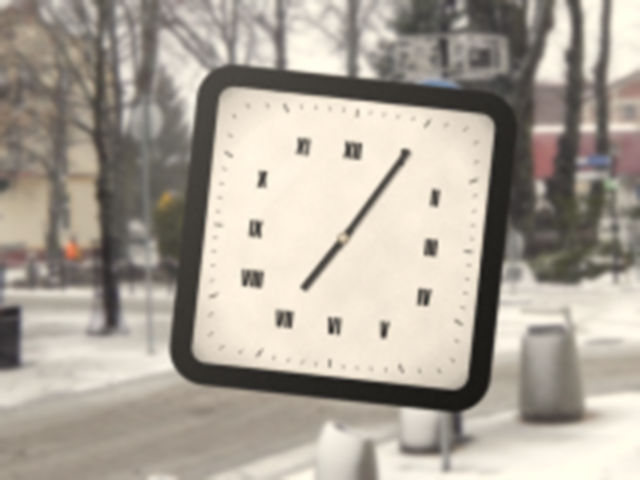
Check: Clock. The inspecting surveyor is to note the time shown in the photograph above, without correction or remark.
7:05
